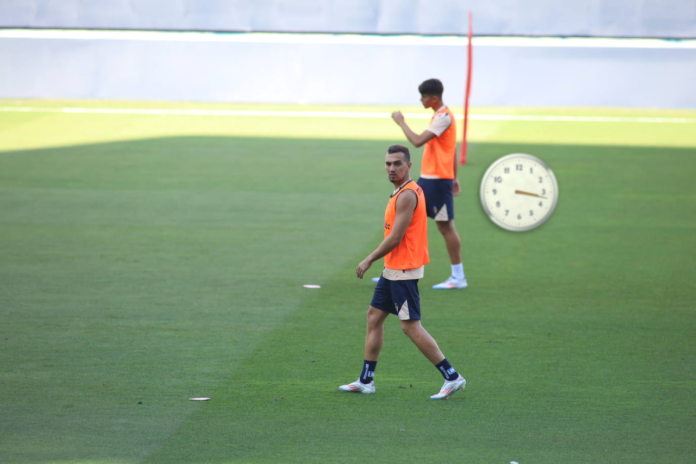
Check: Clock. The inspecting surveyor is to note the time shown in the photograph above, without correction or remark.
3:17
